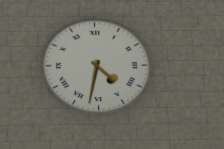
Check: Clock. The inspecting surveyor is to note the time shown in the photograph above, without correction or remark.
4:32
